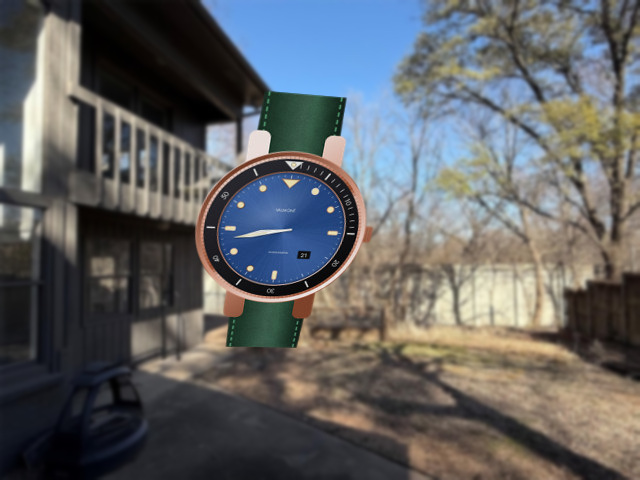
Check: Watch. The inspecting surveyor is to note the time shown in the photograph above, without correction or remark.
8:43
